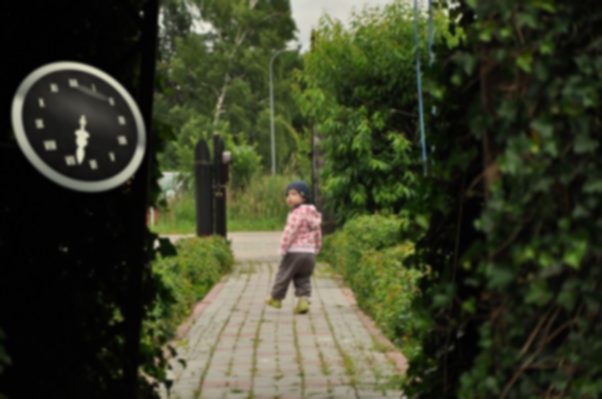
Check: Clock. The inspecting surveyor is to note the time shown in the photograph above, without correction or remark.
6:33
